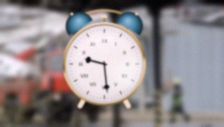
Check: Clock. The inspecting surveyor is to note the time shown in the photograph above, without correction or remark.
9:29
